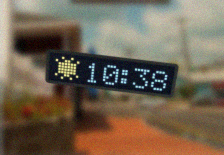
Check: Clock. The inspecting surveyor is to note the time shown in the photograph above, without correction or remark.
10:38
